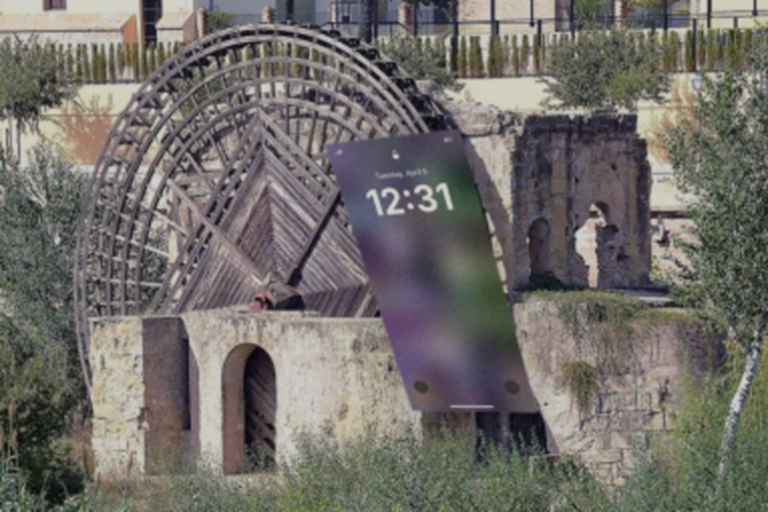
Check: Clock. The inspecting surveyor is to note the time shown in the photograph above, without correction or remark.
12:31
